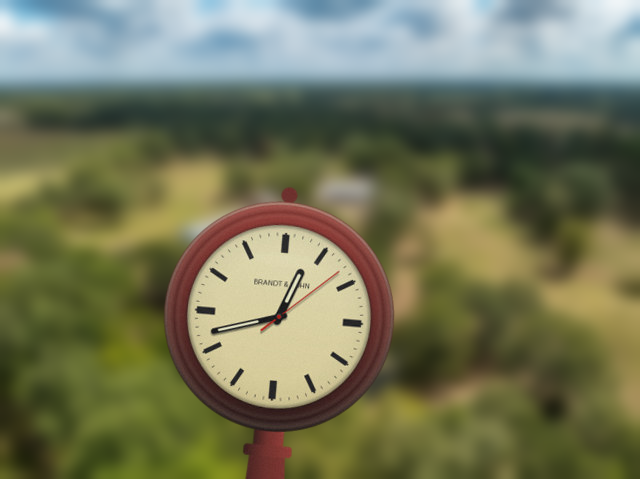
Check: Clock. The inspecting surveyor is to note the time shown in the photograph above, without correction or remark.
12:42:08
